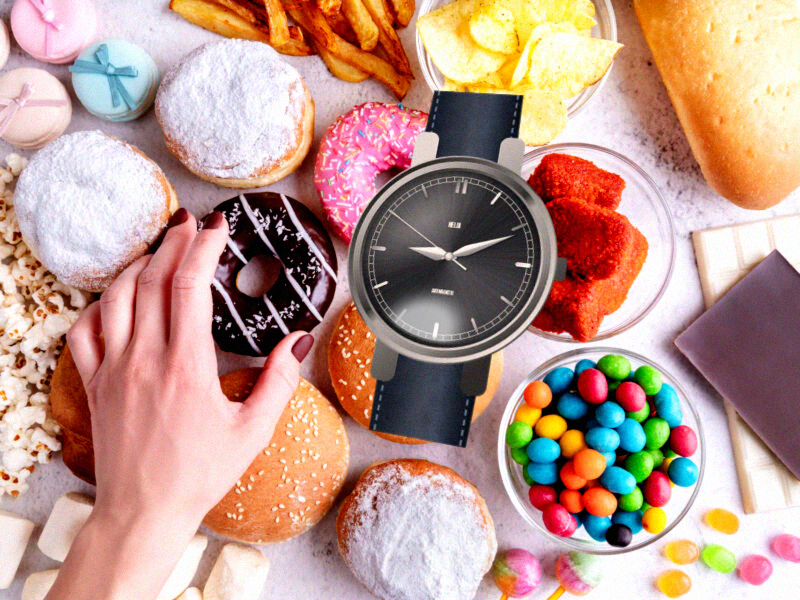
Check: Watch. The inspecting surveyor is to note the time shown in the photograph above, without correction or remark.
9:10:50
